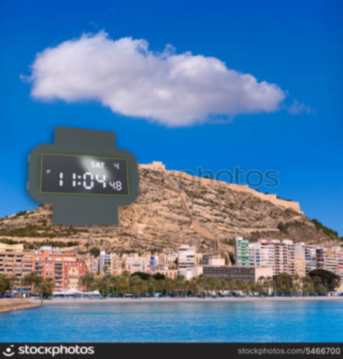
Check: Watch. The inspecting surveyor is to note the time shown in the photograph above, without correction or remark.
11:04
